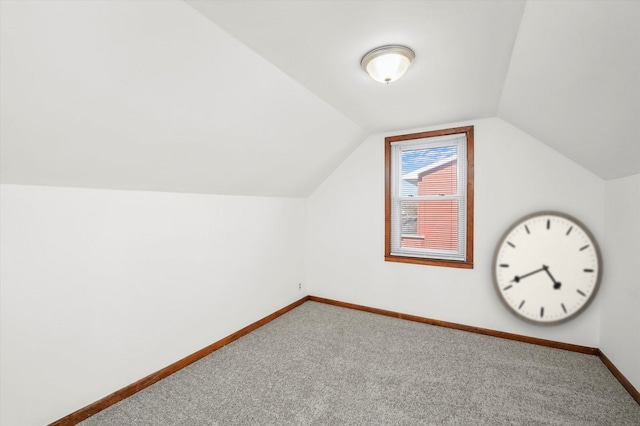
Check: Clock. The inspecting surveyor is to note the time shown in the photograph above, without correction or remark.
4:41
